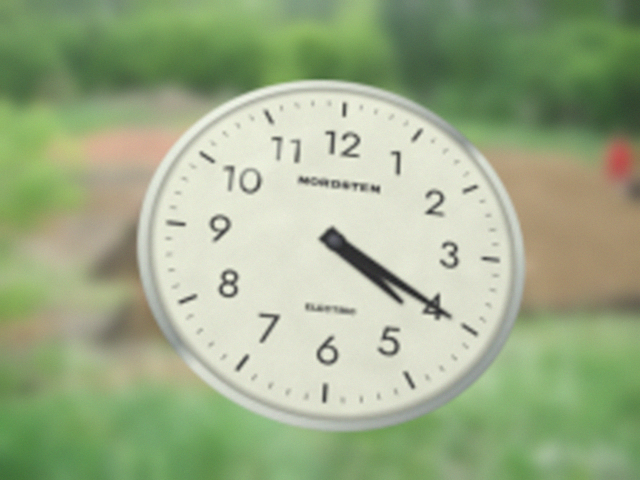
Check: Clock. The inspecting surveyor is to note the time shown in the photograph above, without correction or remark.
4:20
